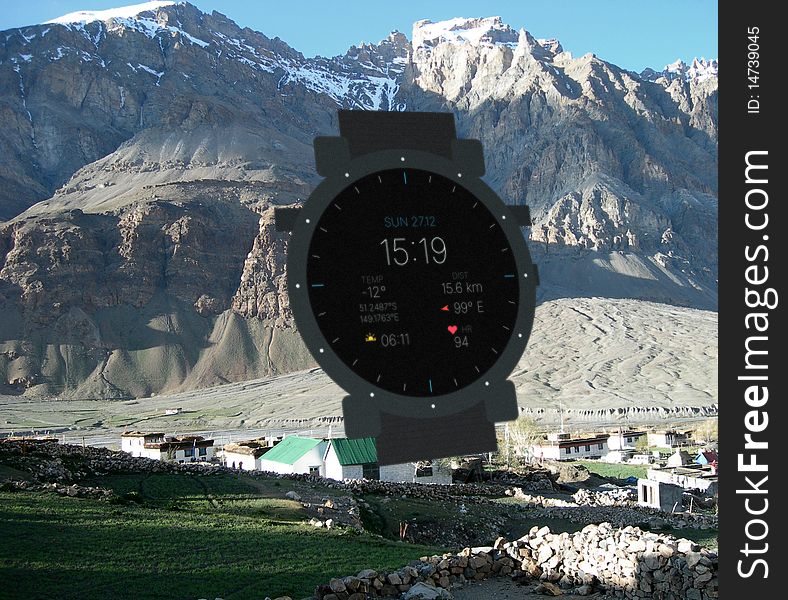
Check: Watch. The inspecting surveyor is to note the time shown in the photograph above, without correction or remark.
15:19
